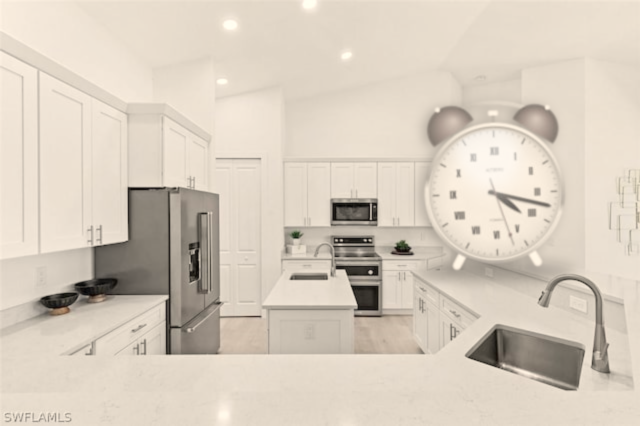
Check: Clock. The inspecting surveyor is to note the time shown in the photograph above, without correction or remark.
4:17:27
